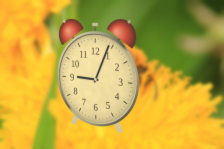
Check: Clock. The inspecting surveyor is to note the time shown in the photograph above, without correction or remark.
9:04
